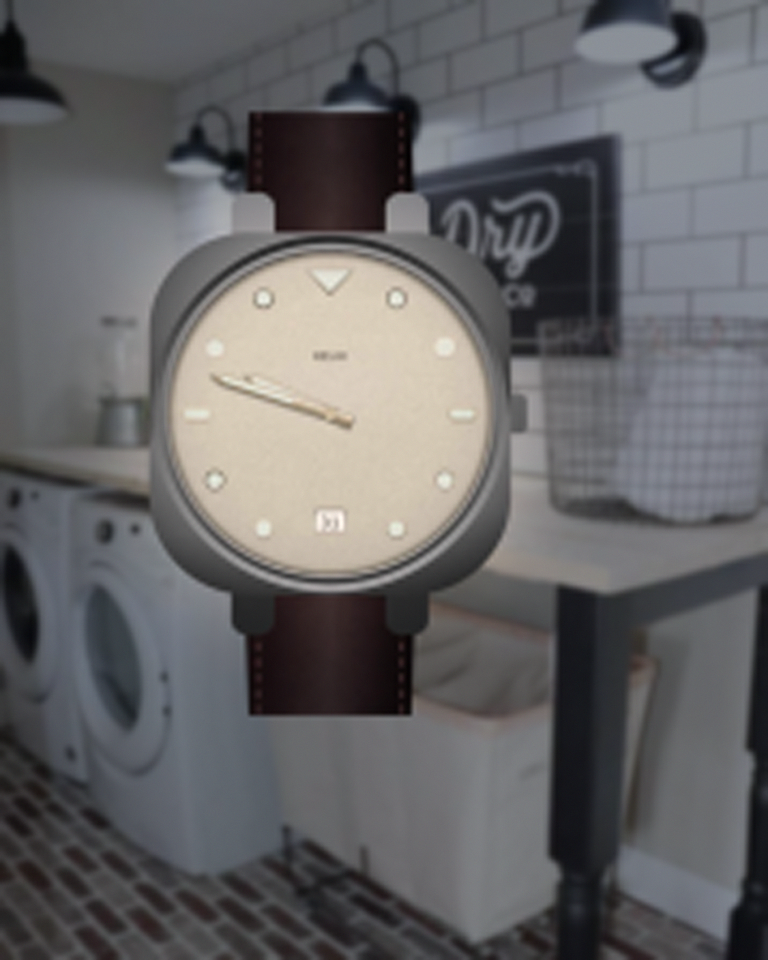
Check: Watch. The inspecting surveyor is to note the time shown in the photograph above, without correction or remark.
9:48
